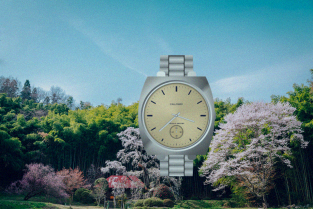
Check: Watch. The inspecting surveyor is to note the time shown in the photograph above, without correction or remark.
3:38
